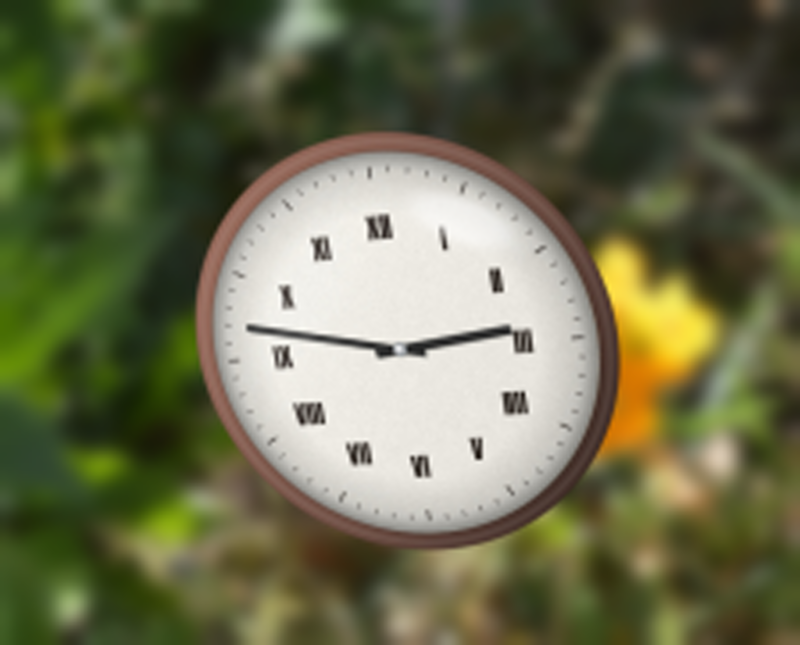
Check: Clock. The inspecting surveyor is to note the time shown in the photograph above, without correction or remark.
2:47
